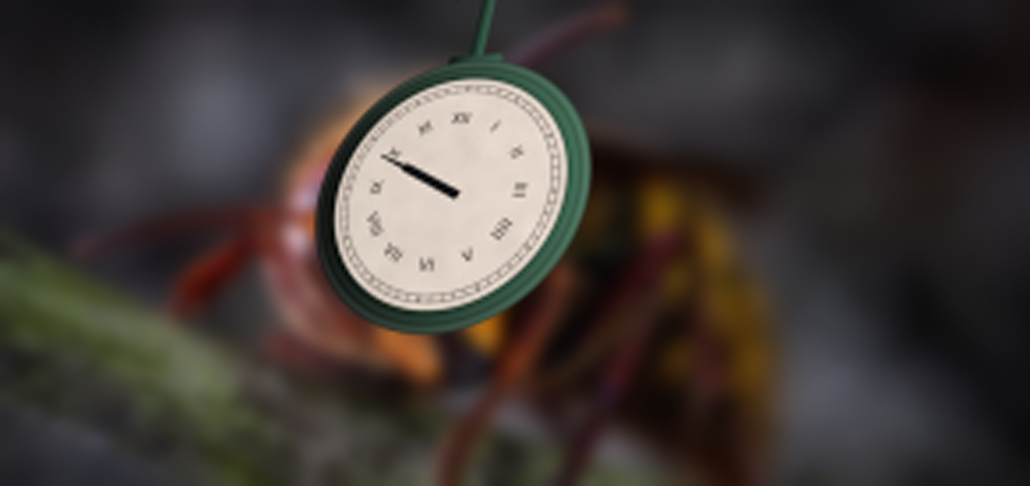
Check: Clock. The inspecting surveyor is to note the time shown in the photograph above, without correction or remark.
9:49
